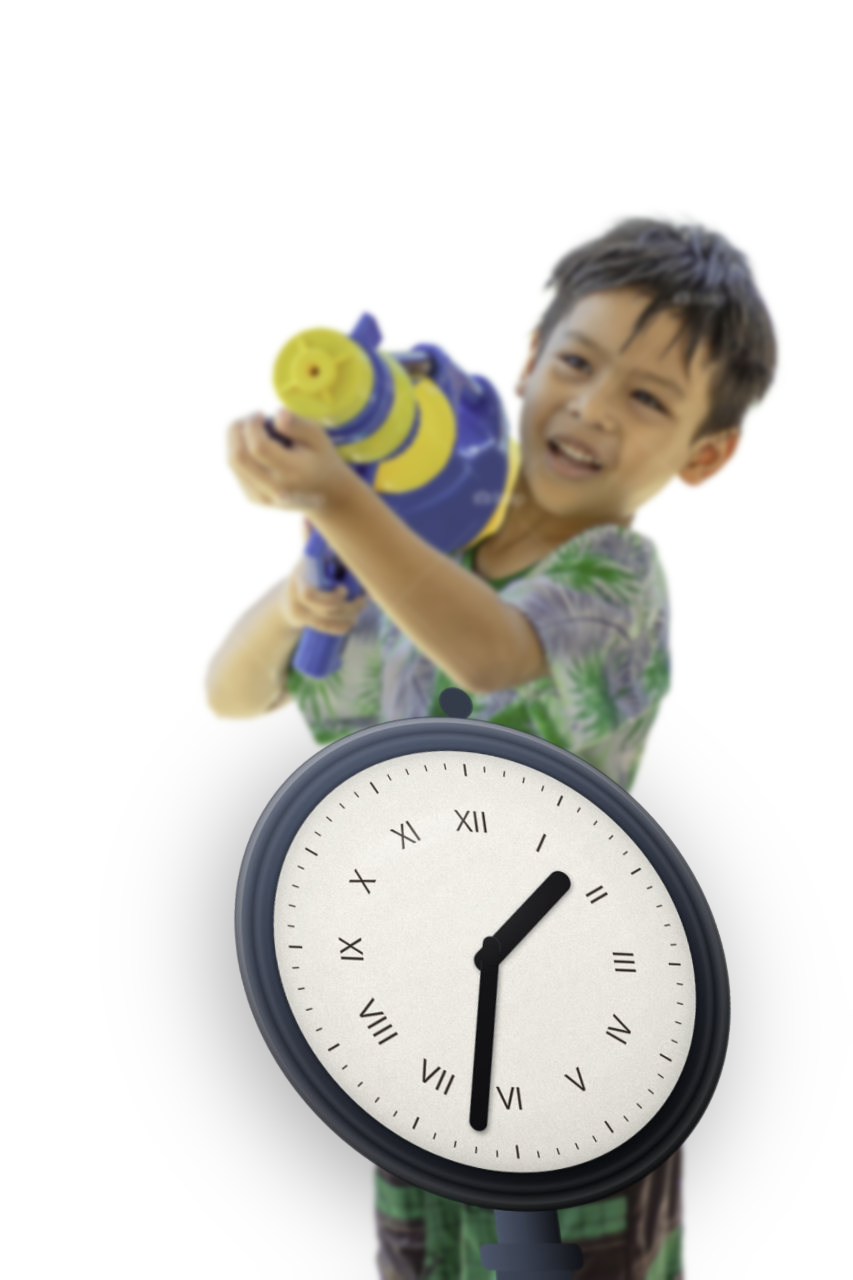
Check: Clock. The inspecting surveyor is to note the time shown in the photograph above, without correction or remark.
1:32
